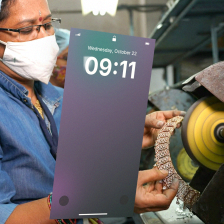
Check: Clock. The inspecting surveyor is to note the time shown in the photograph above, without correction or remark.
9:11
